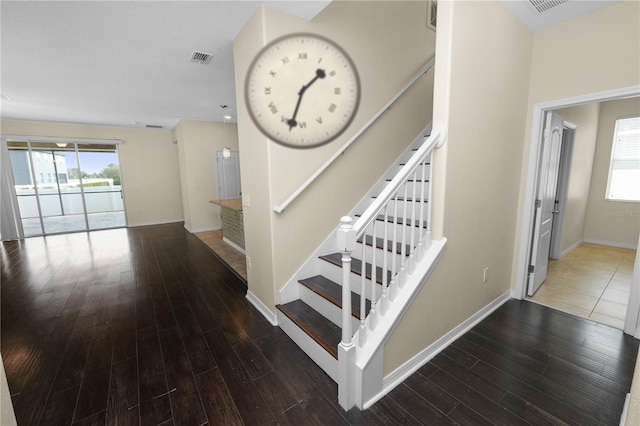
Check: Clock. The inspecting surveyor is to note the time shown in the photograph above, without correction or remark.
1:33
